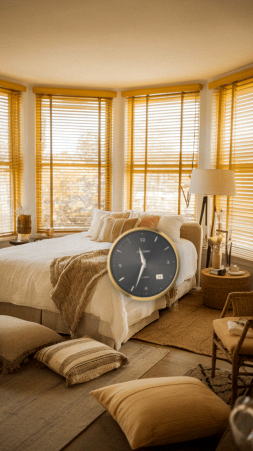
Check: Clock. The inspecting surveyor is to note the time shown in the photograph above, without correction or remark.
11:34
